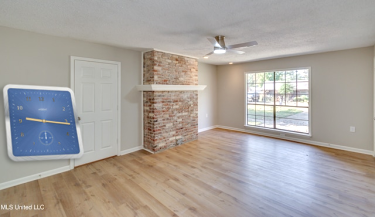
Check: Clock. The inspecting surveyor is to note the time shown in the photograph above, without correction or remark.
9:16
